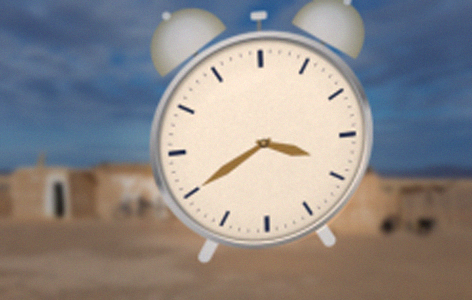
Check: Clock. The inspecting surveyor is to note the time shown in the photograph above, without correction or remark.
3:40
